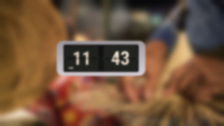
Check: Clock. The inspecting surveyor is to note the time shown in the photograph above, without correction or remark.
11:43
